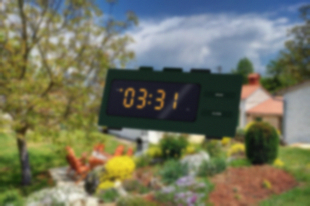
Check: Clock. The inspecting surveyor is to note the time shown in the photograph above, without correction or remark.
3:31
